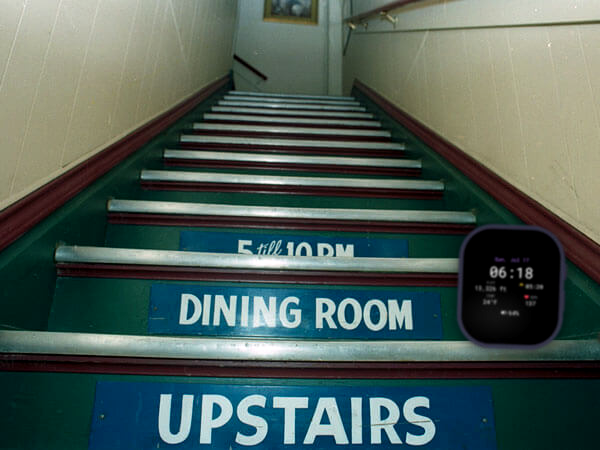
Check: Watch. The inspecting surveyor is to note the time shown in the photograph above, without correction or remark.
6:18
